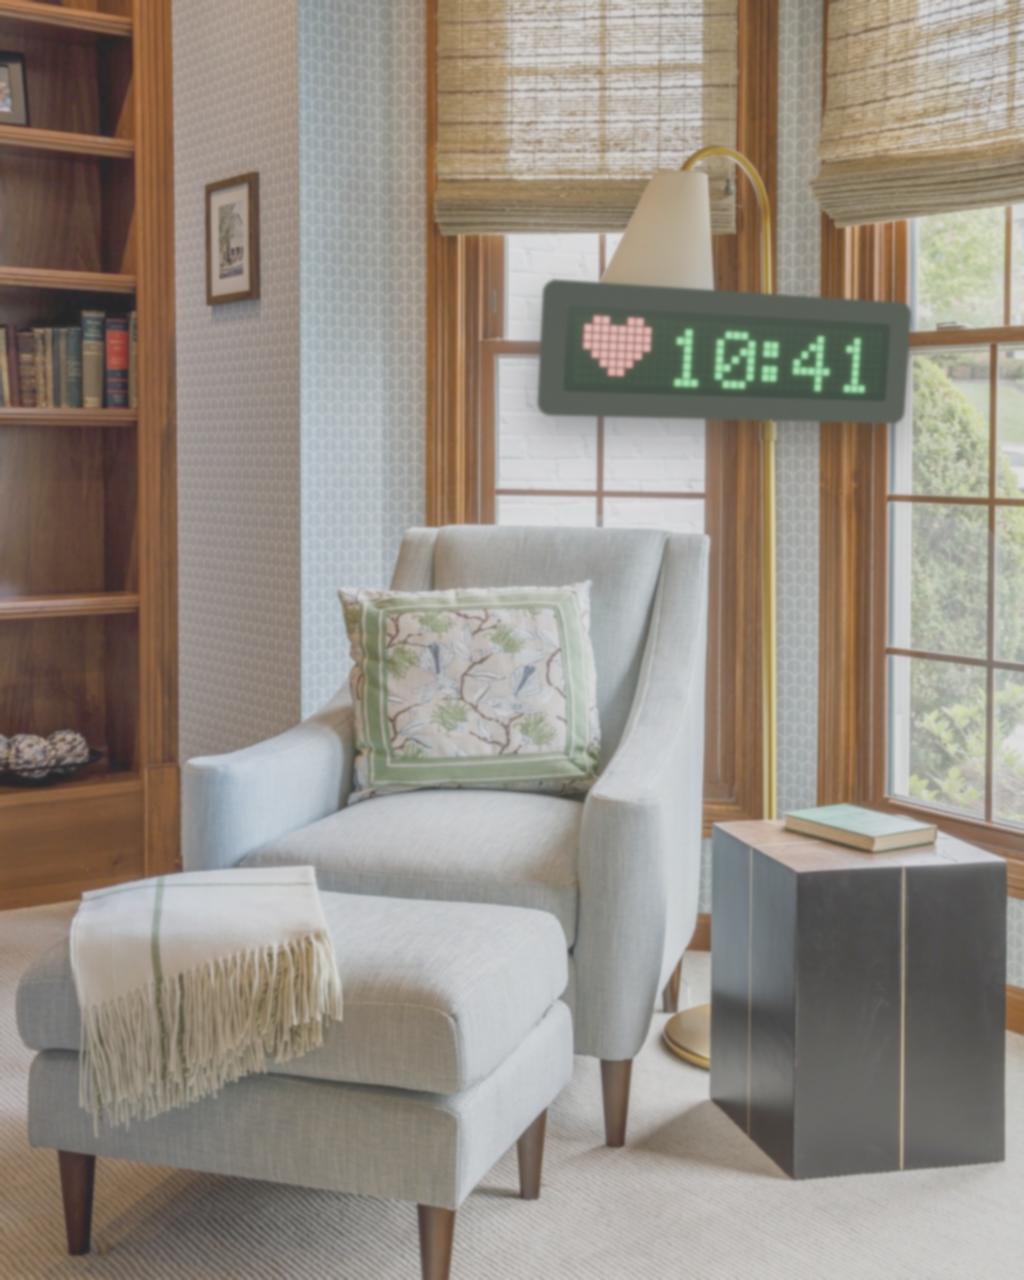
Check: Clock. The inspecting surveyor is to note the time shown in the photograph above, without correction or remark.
10:41
